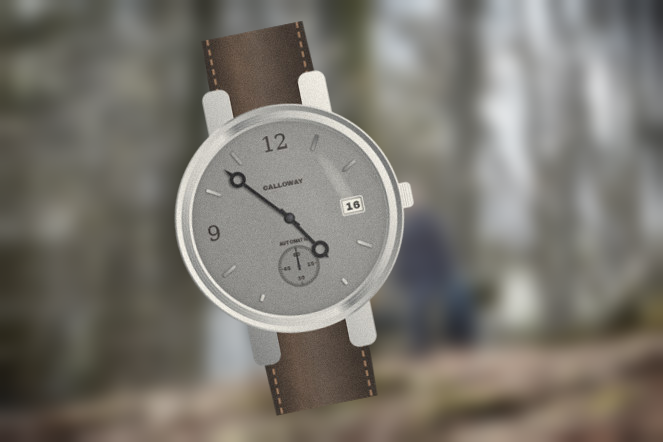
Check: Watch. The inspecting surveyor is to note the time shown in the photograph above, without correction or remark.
4:53
